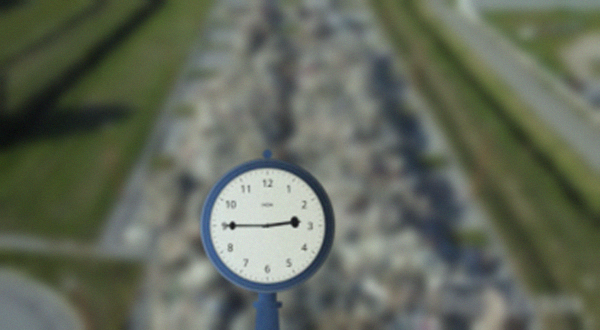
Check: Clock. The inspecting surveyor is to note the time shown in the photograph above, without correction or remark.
2:45
